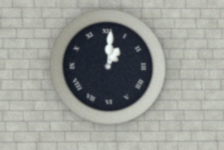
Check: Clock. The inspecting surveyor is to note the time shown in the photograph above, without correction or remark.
1:01
